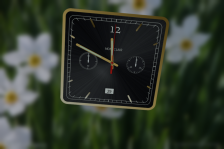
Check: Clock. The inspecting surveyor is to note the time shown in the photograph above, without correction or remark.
11:49
